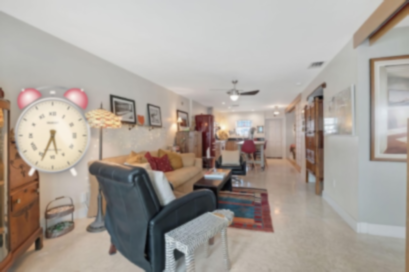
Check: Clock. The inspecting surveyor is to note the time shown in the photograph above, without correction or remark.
5:34
